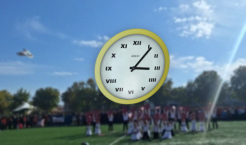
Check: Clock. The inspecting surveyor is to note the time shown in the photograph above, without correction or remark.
3:06
